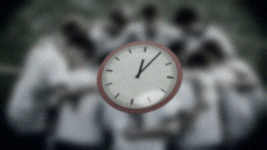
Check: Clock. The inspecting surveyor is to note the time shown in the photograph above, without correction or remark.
12:05
